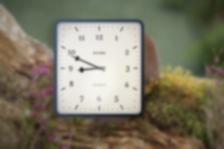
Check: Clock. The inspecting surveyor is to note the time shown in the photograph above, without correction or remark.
8:49
